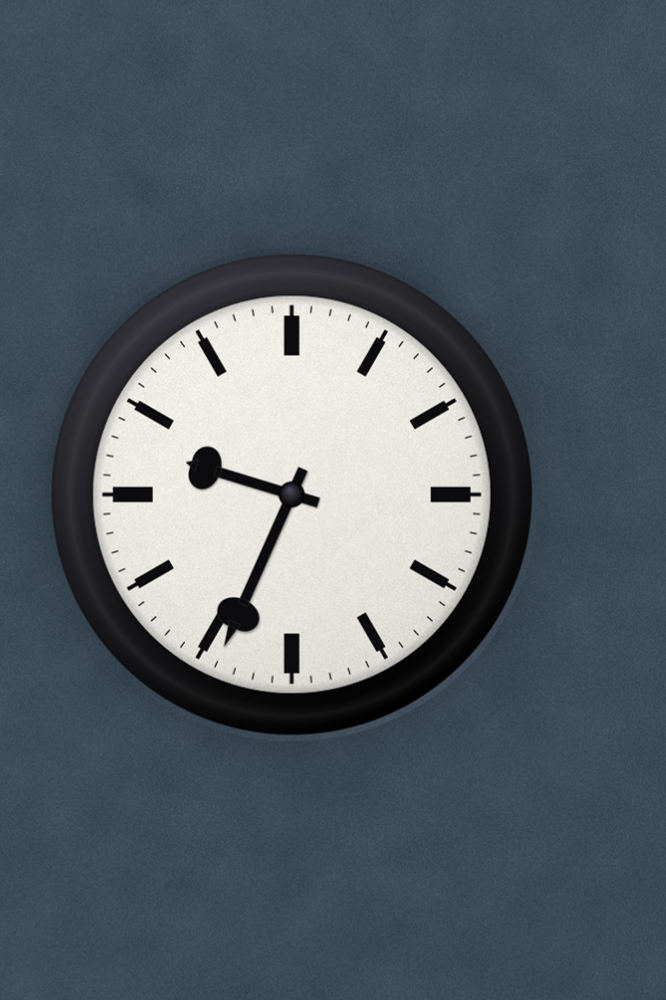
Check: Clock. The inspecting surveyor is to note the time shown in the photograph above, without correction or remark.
9:34
